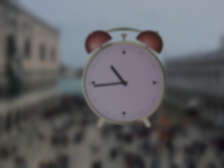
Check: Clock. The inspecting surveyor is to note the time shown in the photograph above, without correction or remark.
10:44
